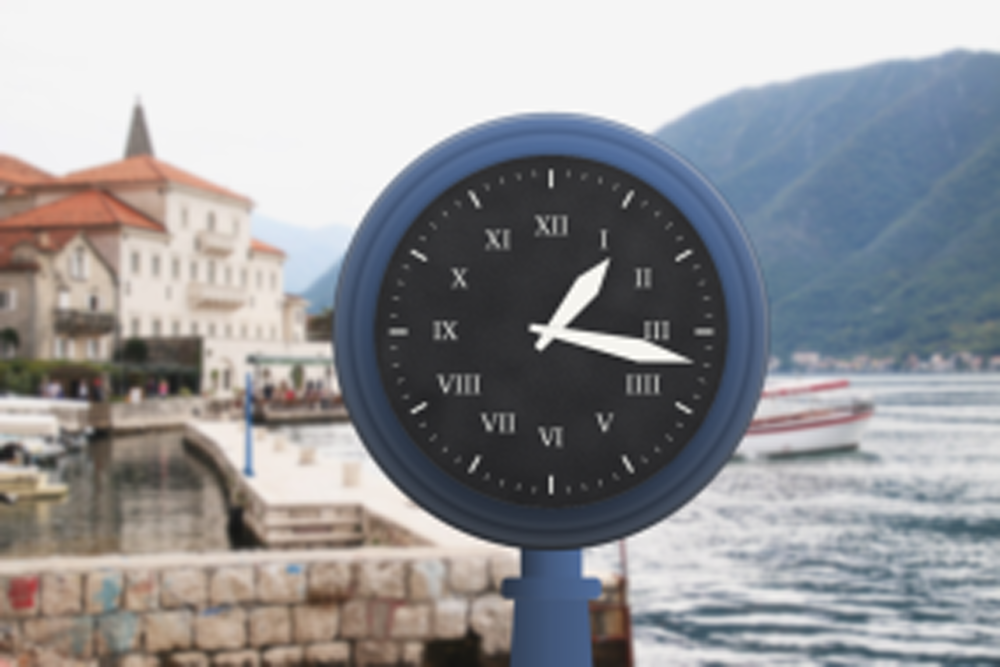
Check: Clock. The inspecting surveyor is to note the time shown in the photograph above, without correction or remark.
1:17
